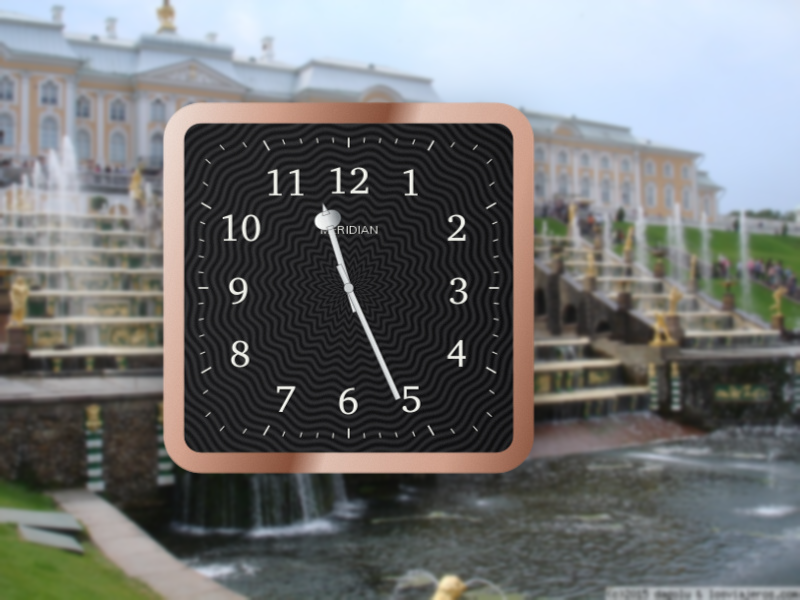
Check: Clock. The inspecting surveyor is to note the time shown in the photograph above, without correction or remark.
11:26
